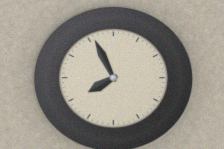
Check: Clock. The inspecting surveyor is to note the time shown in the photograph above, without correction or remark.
7:56
